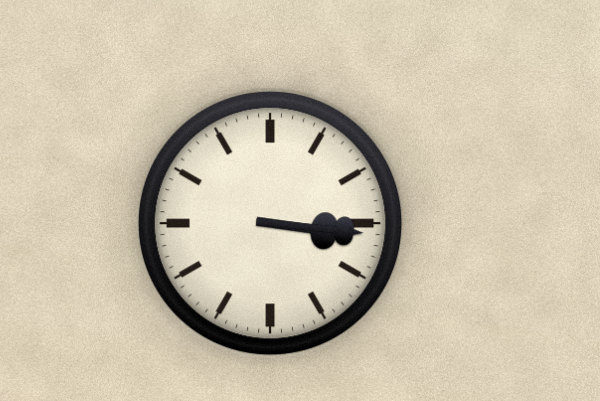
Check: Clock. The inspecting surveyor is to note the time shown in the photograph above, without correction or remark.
3:16
